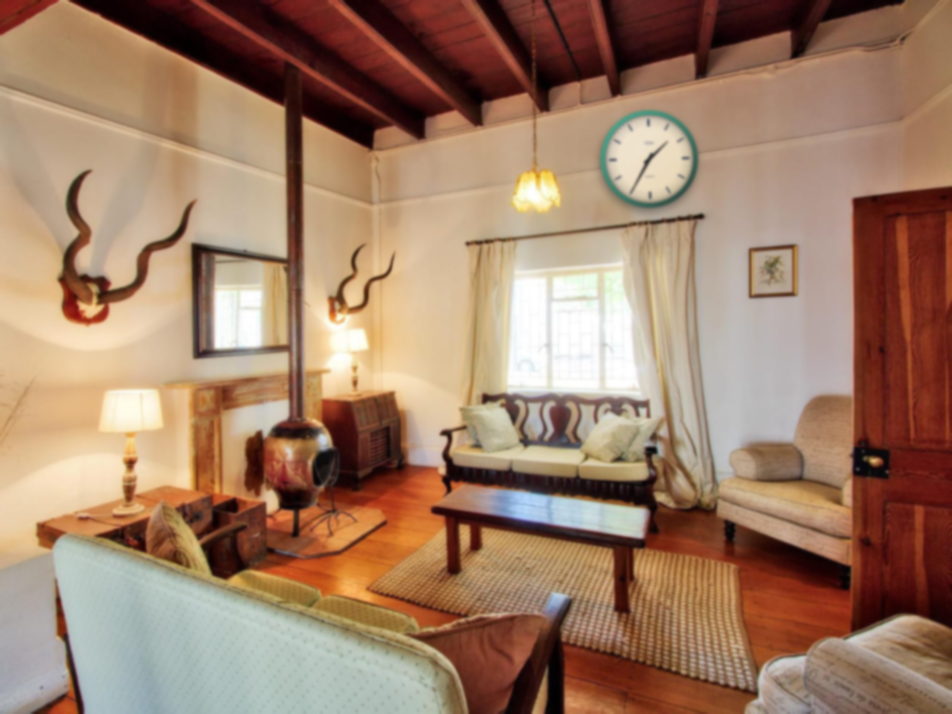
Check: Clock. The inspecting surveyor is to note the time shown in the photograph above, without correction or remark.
1:35
